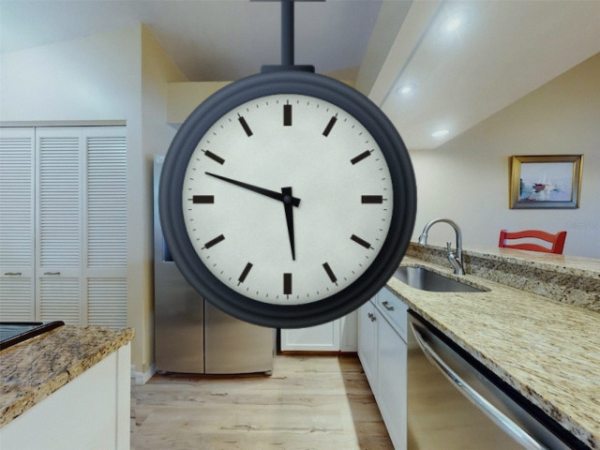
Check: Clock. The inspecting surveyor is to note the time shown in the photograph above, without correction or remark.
5:48
